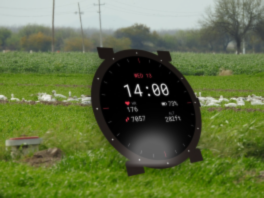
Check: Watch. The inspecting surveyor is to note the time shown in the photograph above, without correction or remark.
14:00
